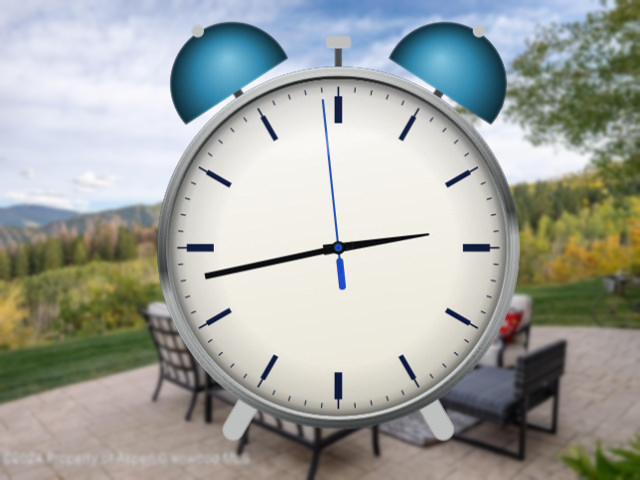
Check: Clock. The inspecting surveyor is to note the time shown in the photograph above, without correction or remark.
2:42:59
